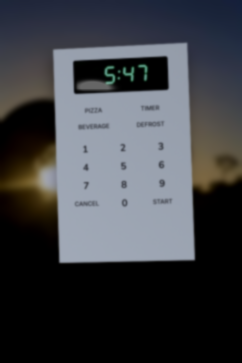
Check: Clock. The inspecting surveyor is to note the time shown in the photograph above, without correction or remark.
5:47
